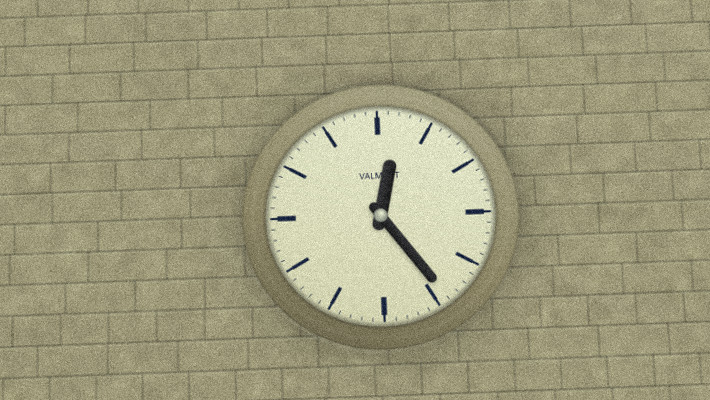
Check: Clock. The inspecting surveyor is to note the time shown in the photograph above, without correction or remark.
12:24
